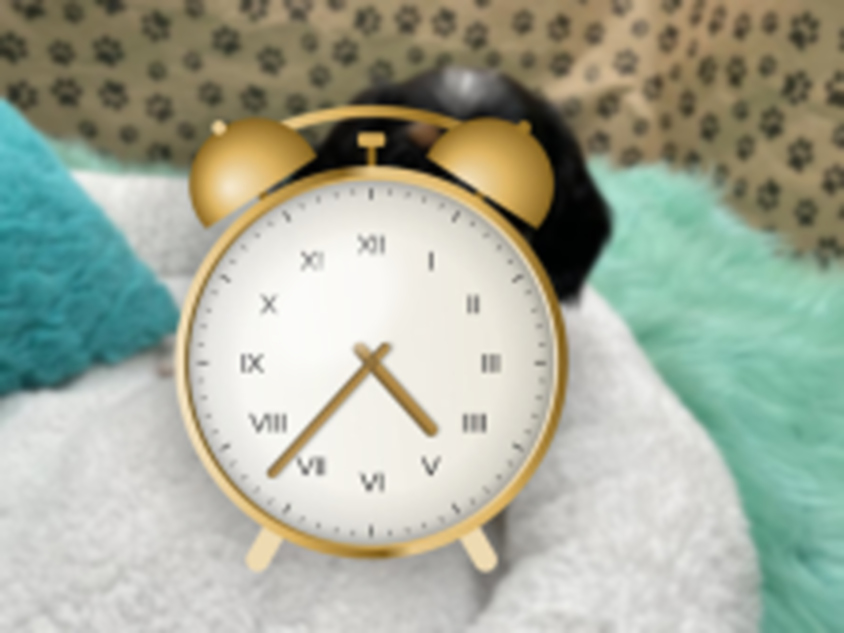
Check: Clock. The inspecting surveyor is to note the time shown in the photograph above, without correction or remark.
4:37
